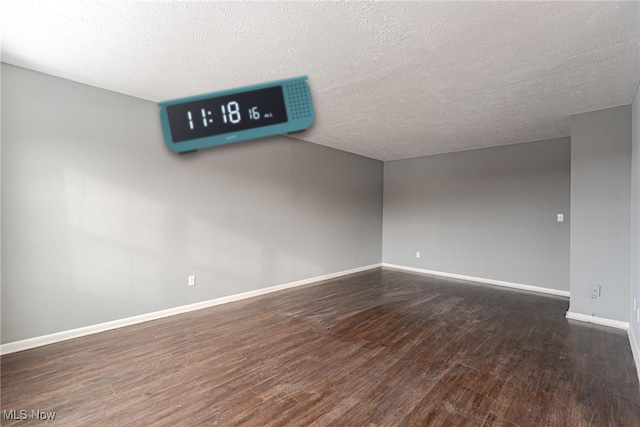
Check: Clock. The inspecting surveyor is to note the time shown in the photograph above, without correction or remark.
11:18:16
